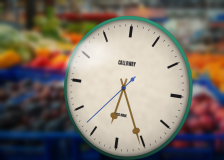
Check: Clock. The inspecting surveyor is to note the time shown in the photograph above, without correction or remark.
6:25:37
